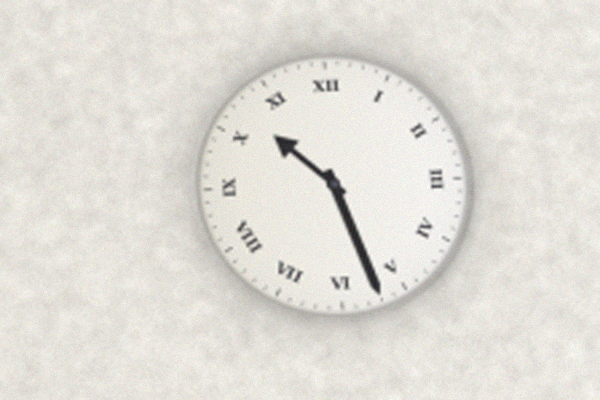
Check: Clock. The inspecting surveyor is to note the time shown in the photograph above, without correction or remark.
10:27
